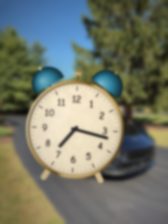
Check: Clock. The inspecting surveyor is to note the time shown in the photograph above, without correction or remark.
7:17
